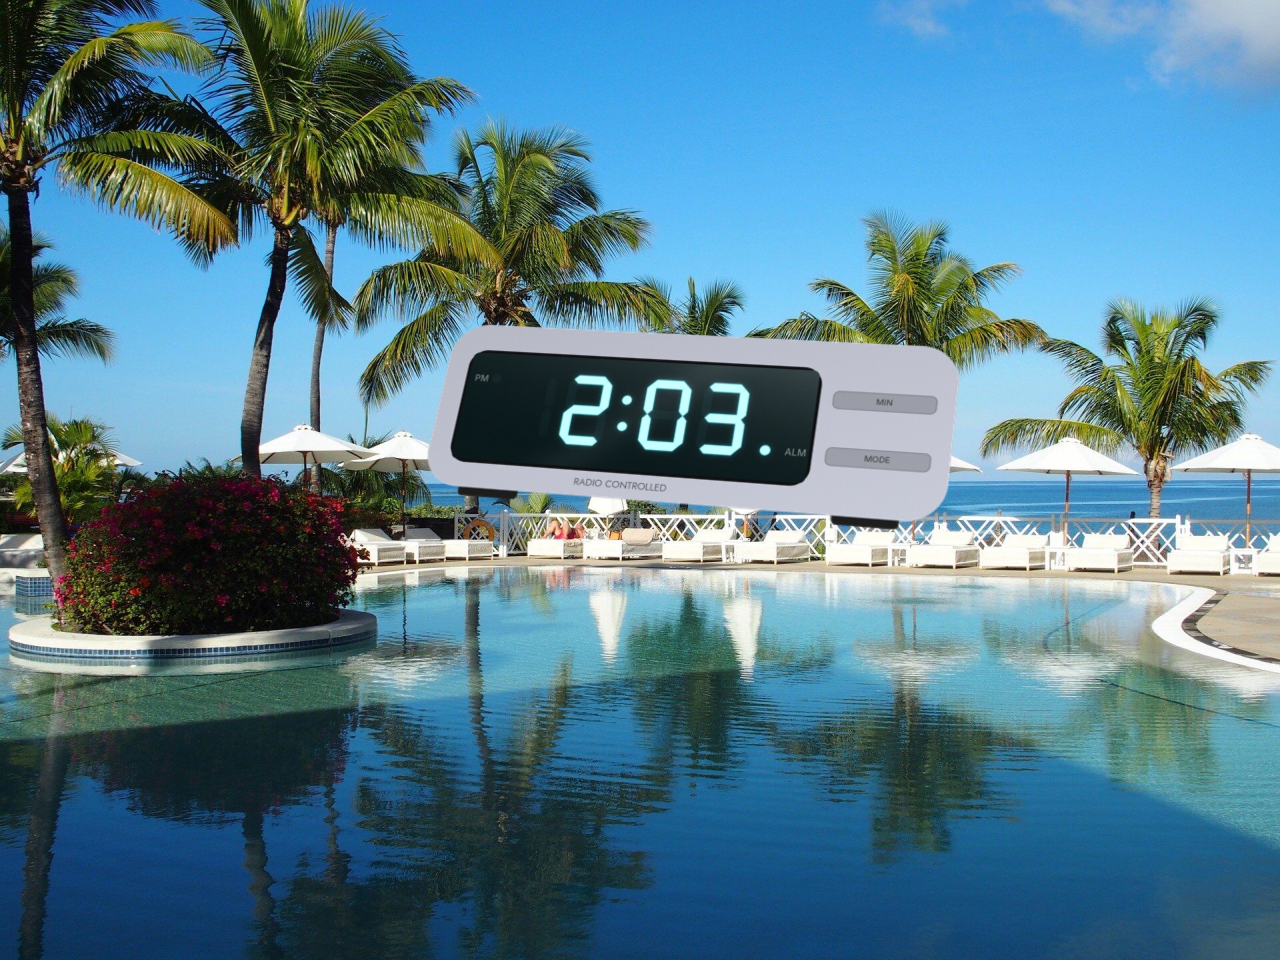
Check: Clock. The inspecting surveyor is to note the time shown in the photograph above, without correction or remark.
2:03
